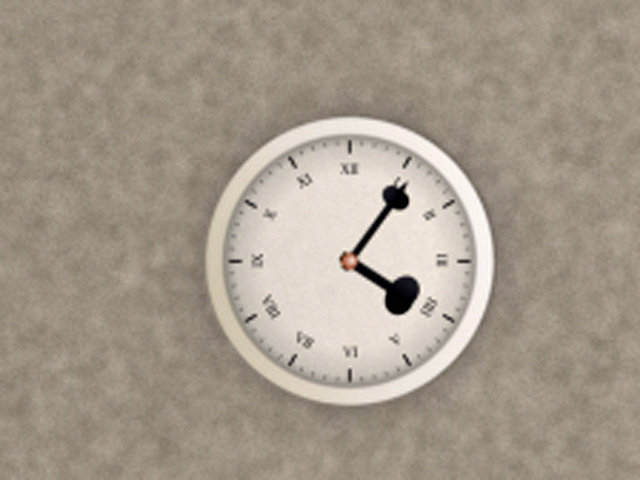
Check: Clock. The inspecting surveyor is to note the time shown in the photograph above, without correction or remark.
4:06
